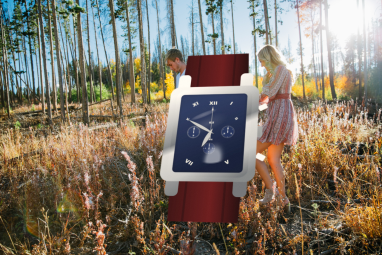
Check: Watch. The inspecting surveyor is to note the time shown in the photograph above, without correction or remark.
6:50
